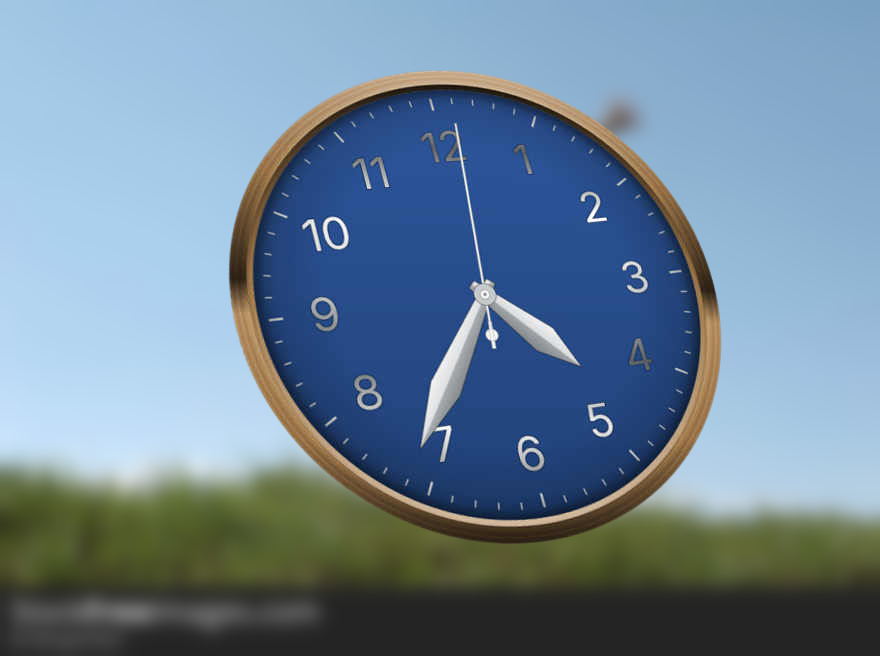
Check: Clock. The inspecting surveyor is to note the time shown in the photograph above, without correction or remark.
4:36:01
